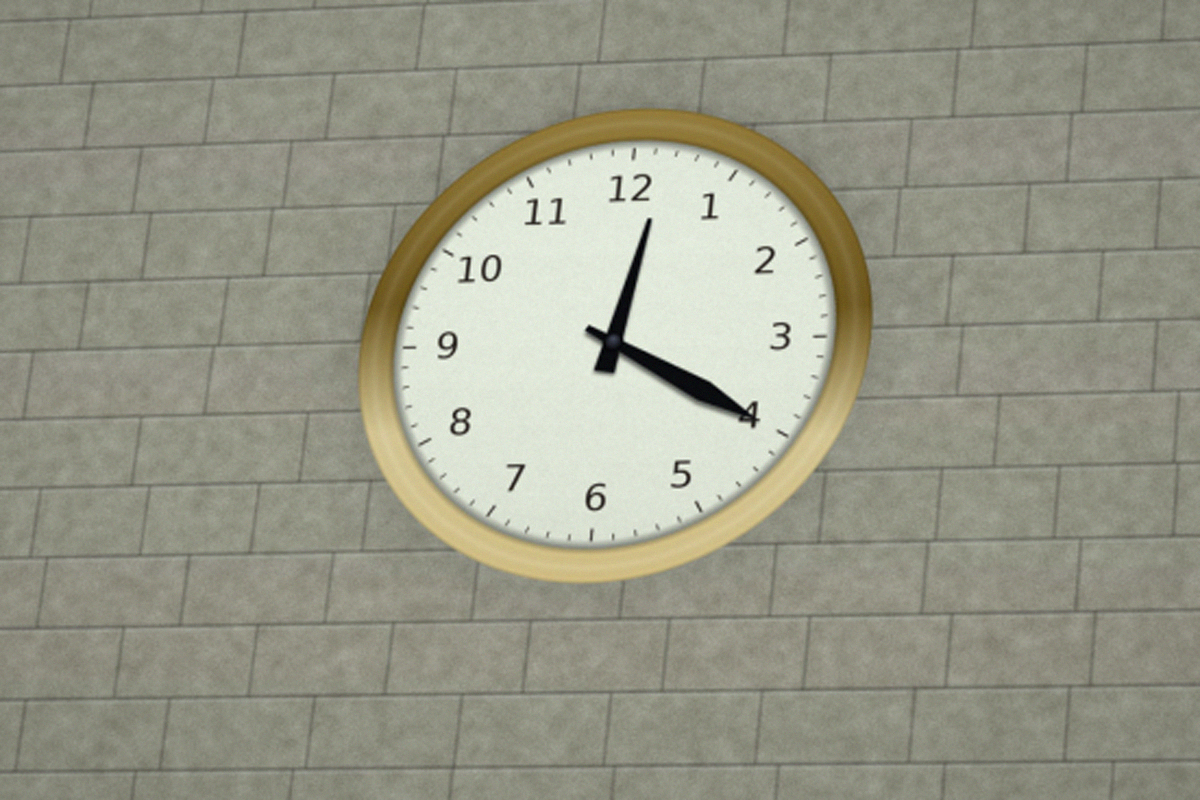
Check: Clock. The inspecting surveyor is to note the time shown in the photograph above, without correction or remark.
12:20
